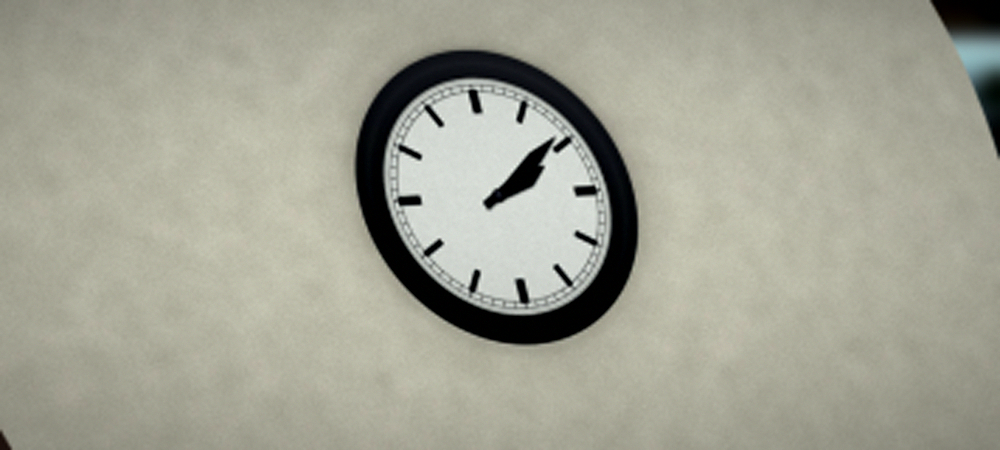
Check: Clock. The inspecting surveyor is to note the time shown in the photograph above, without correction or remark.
2:09
